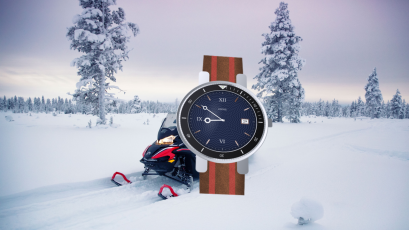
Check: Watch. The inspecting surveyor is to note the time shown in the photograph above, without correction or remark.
8:51
